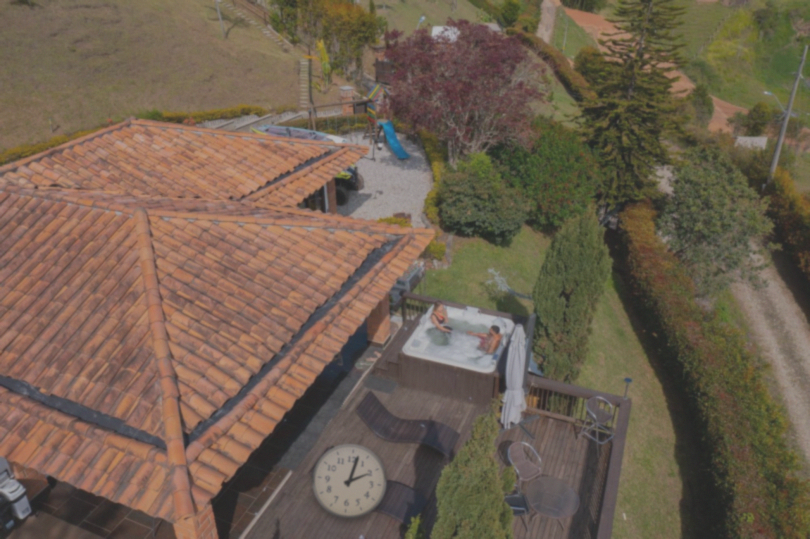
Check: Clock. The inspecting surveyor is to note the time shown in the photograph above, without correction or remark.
2:02
